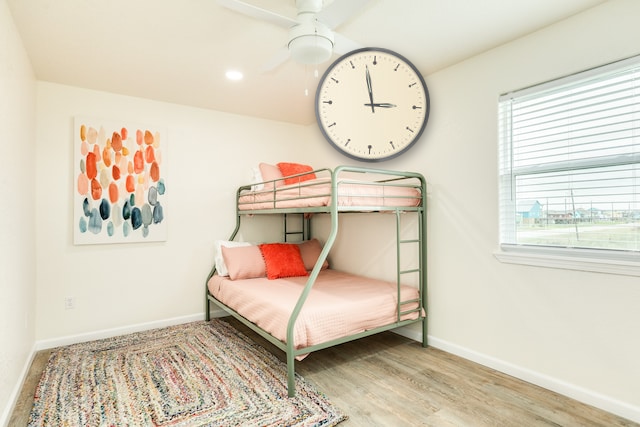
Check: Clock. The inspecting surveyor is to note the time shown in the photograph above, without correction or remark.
2:58
